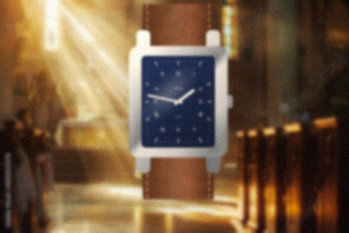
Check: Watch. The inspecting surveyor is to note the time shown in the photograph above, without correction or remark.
1:47
